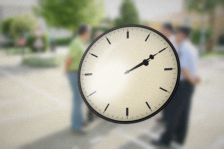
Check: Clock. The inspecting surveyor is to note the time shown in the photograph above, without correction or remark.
2:10
